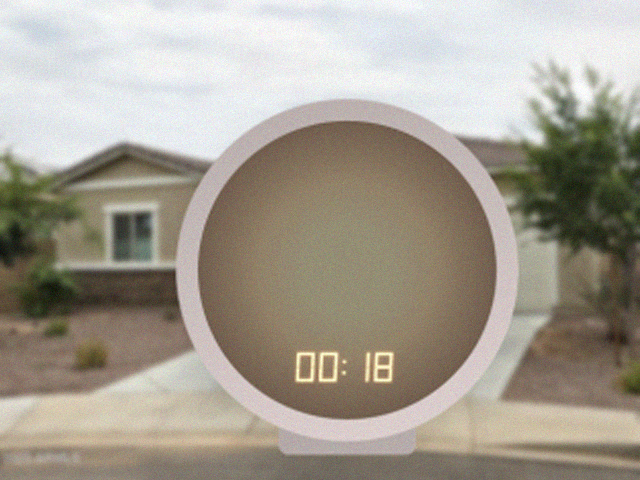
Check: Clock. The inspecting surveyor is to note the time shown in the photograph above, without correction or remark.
0:18
